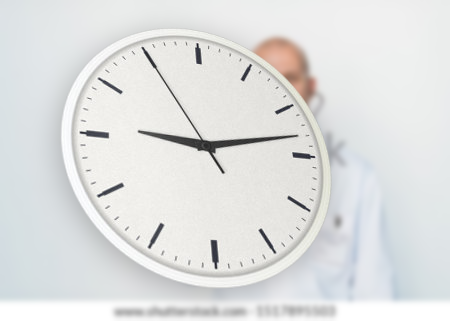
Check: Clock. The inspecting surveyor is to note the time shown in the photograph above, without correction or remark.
9:12:55
